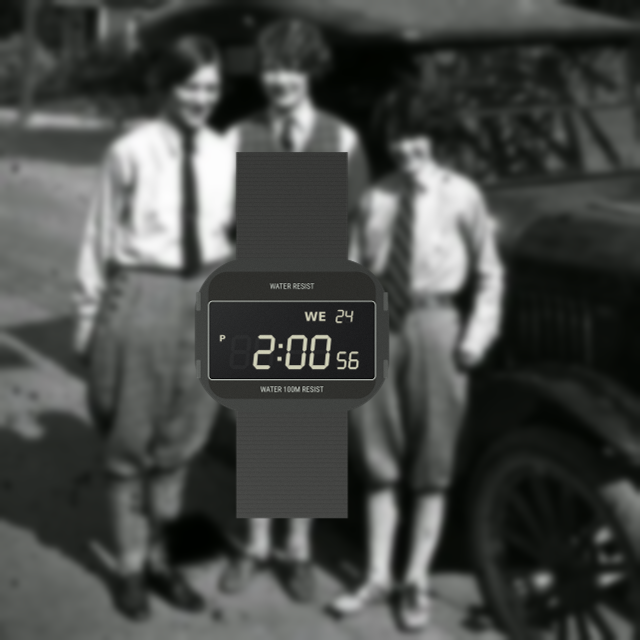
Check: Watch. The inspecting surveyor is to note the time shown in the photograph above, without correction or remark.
2:00:56
